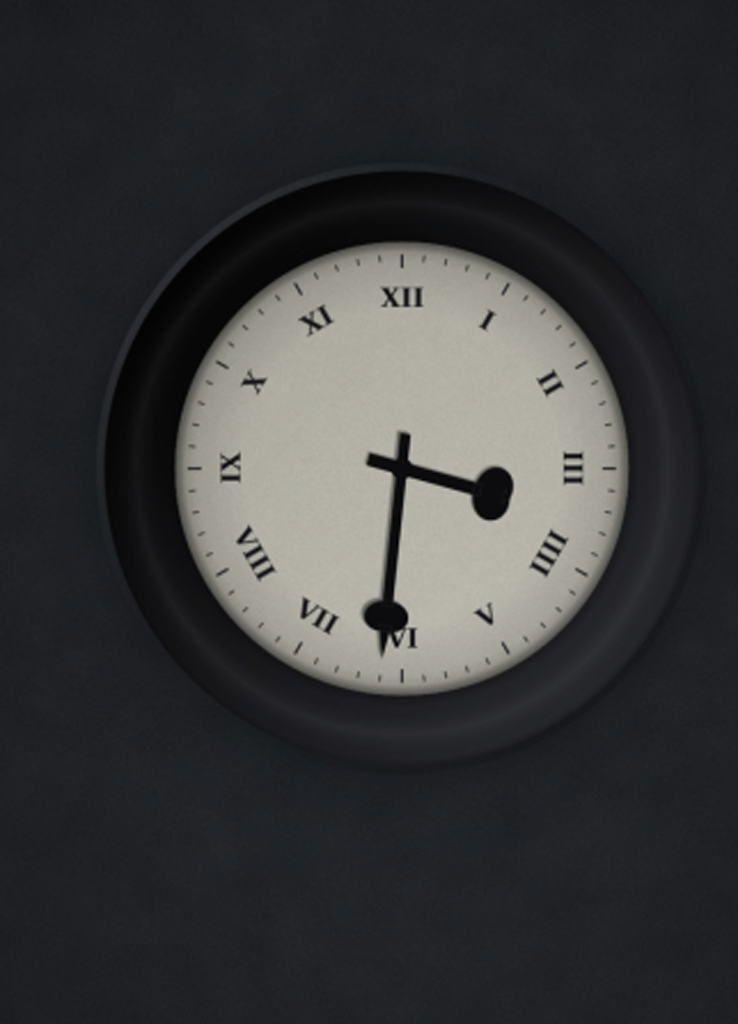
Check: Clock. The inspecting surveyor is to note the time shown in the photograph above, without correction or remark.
3:31
